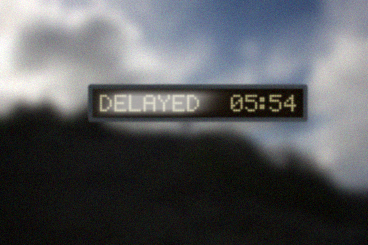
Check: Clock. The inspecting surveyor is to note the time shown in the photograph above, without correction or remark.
5:54
